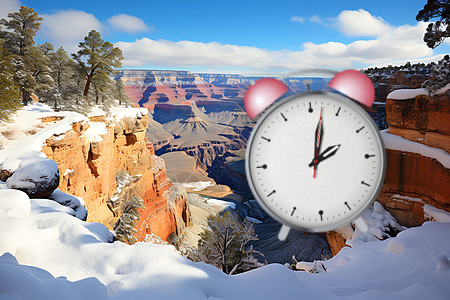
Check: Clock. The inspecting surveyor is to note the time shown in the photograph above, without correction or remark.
2:02:02
